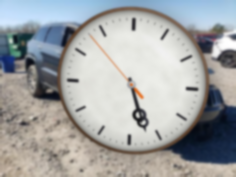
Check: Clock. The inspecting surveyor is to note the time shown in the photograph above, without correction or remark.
5:26:53
